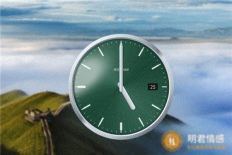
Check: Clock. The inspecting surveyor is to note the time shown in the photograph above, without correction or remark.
5:00
